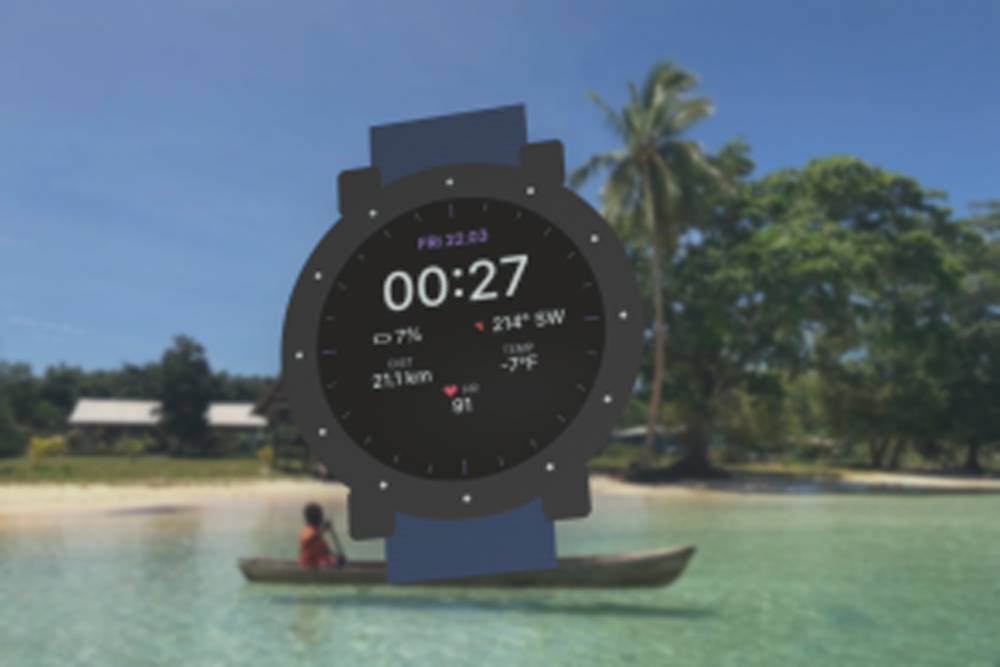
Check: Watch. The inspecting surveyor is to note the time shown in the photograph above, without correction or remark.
0:27
